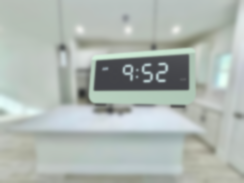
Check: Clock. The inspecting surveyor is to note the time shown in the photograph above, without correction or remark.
9:52
